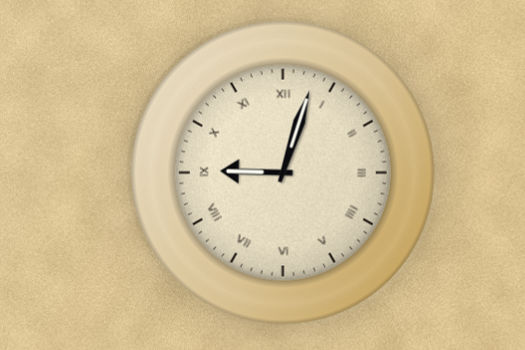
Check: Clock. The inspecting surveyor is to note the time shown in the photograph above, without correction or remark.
9:03
